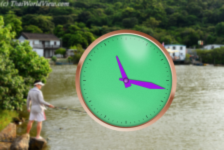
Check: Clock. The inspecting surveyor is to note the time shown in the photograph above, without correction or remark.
11:17
